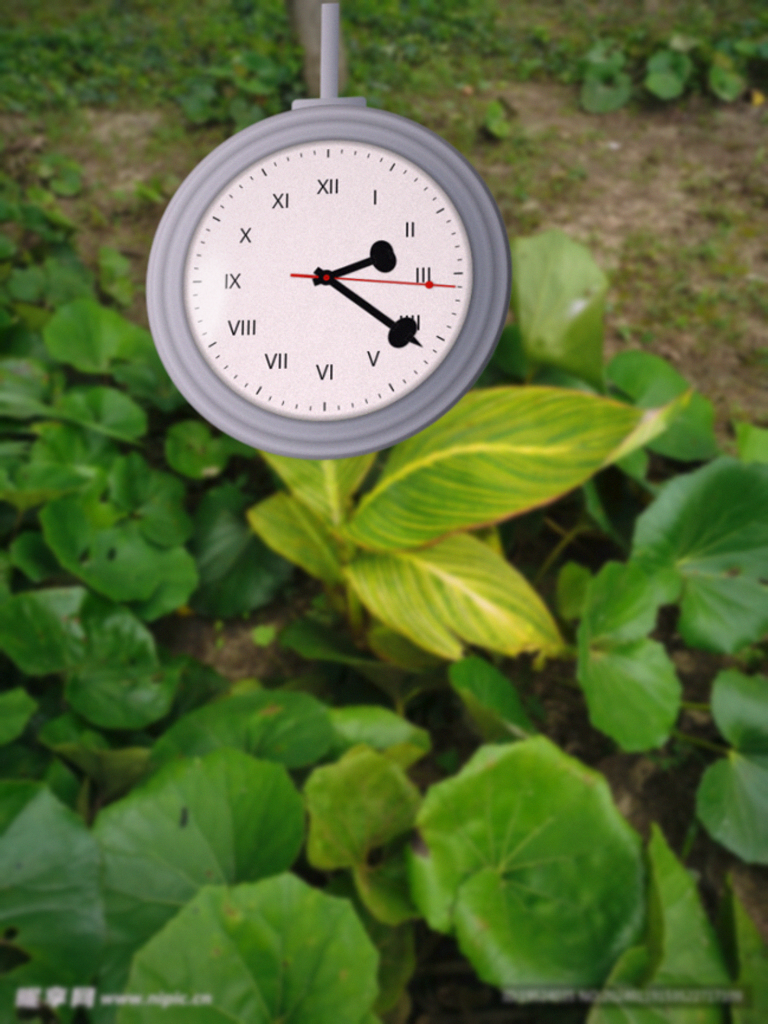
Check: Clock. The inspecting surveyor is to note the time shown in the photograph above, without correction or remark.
2:21:16
